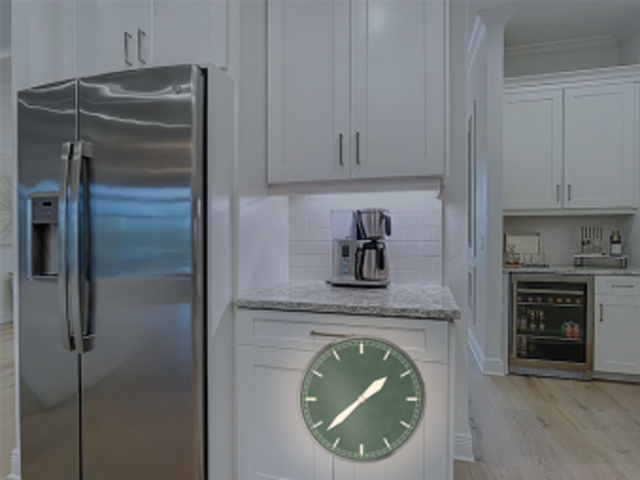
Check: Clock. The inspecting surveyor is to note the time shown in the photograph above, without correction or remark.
1:38
